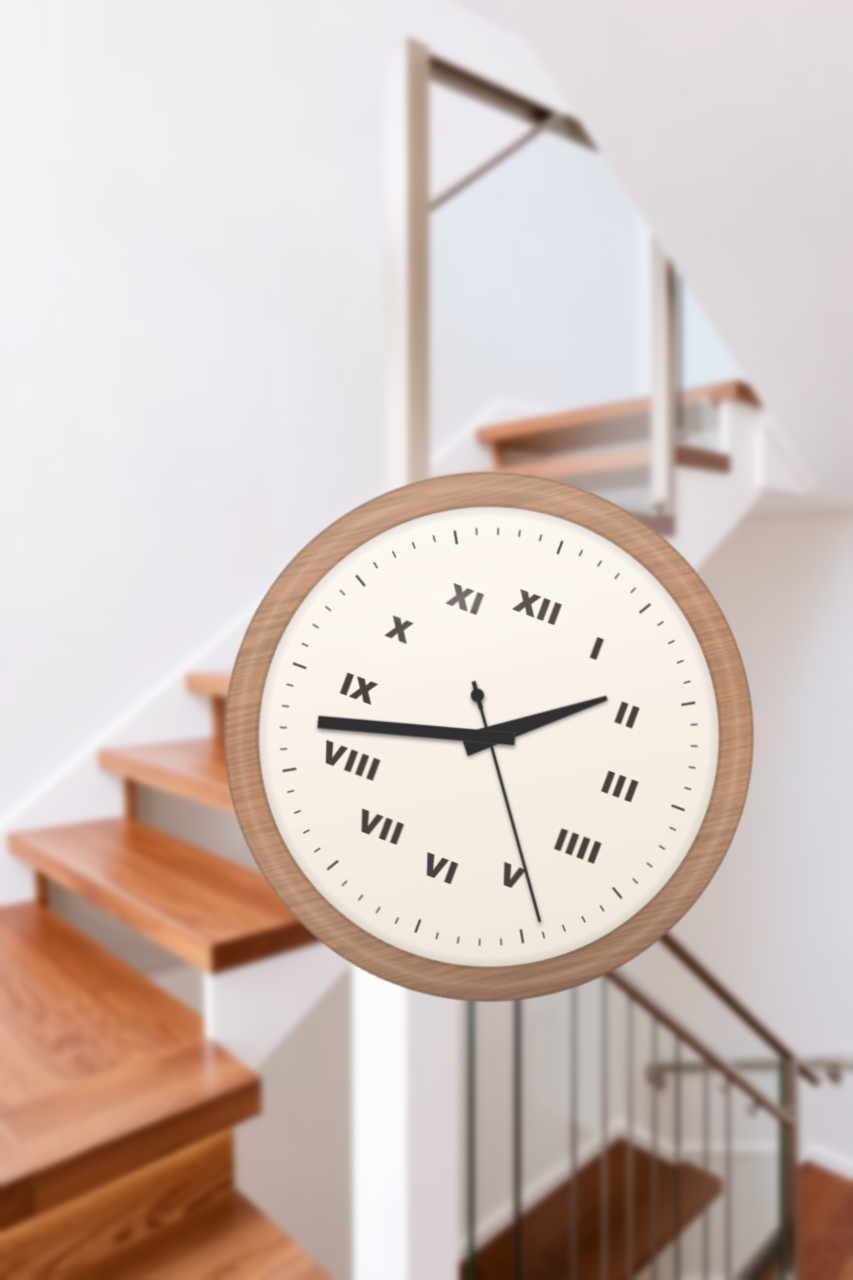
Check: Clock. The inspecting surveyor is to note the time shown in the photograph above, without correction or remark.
1:42:24
